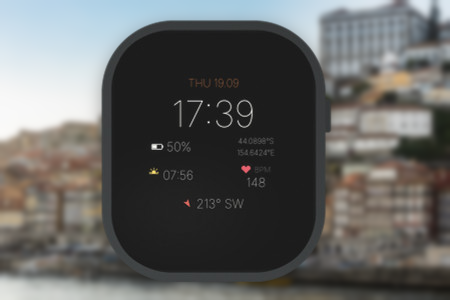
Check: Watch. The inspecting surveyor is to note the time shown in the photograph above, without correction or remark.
17:39
